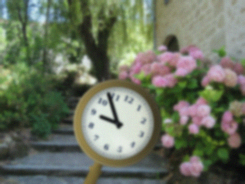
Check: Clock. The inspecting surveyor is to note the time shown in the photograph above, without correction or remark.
8:53
